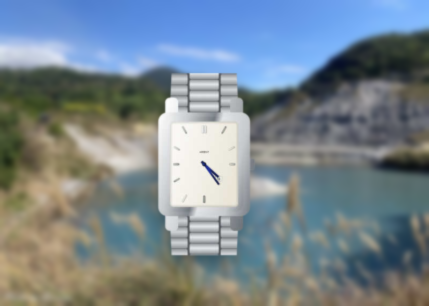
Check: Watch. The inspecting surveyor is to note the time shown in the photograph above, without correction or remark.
4:24
